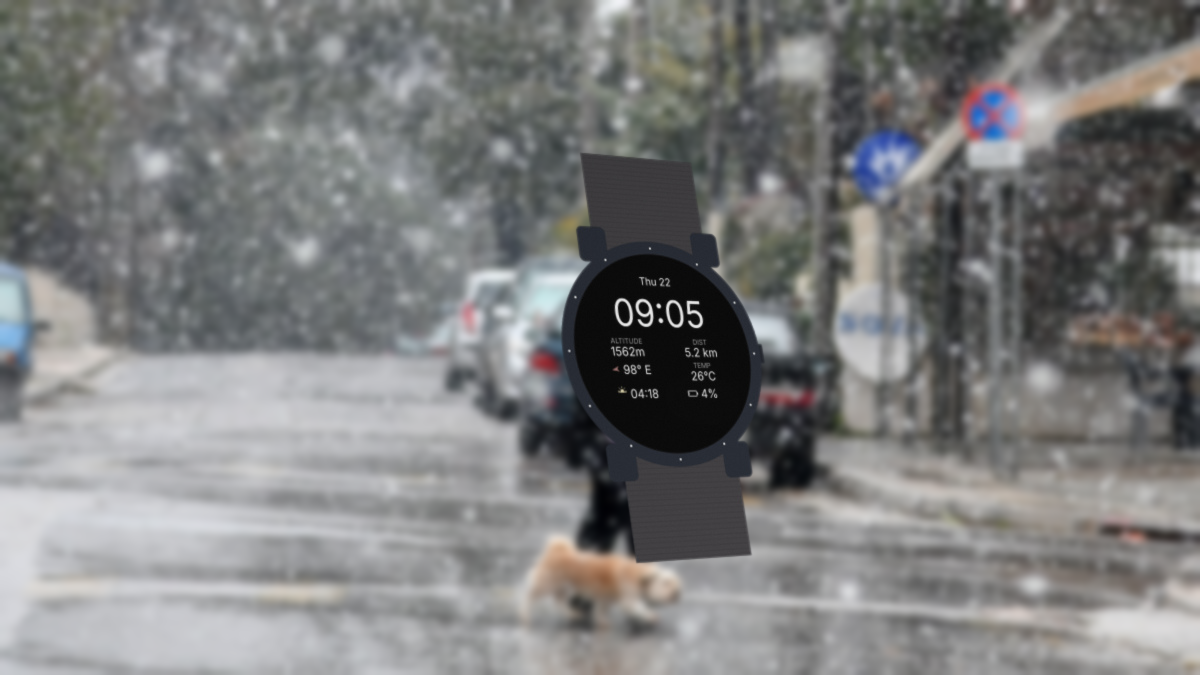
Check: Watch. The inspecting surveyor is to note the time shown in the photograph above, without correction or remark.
9:05
